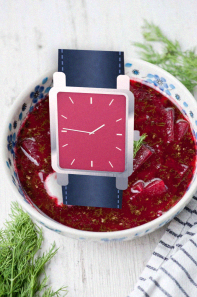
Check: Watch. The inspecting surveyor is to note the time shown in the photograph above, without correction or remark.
1:46
